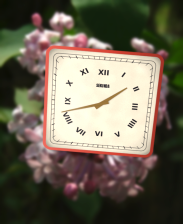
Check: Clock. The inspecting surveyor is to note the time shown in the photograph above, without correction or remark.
1:42
